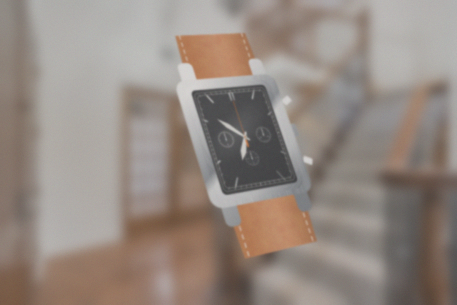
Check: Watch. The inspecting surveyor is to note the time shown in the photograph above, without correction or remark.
6:52
